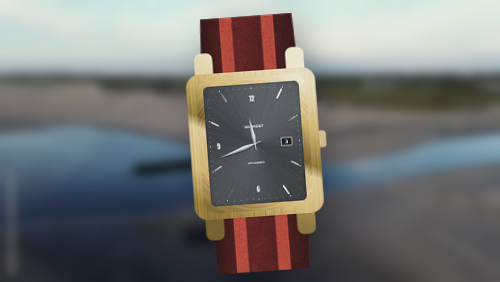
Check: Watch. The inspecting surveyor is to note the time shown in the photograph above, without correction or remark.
11:42
